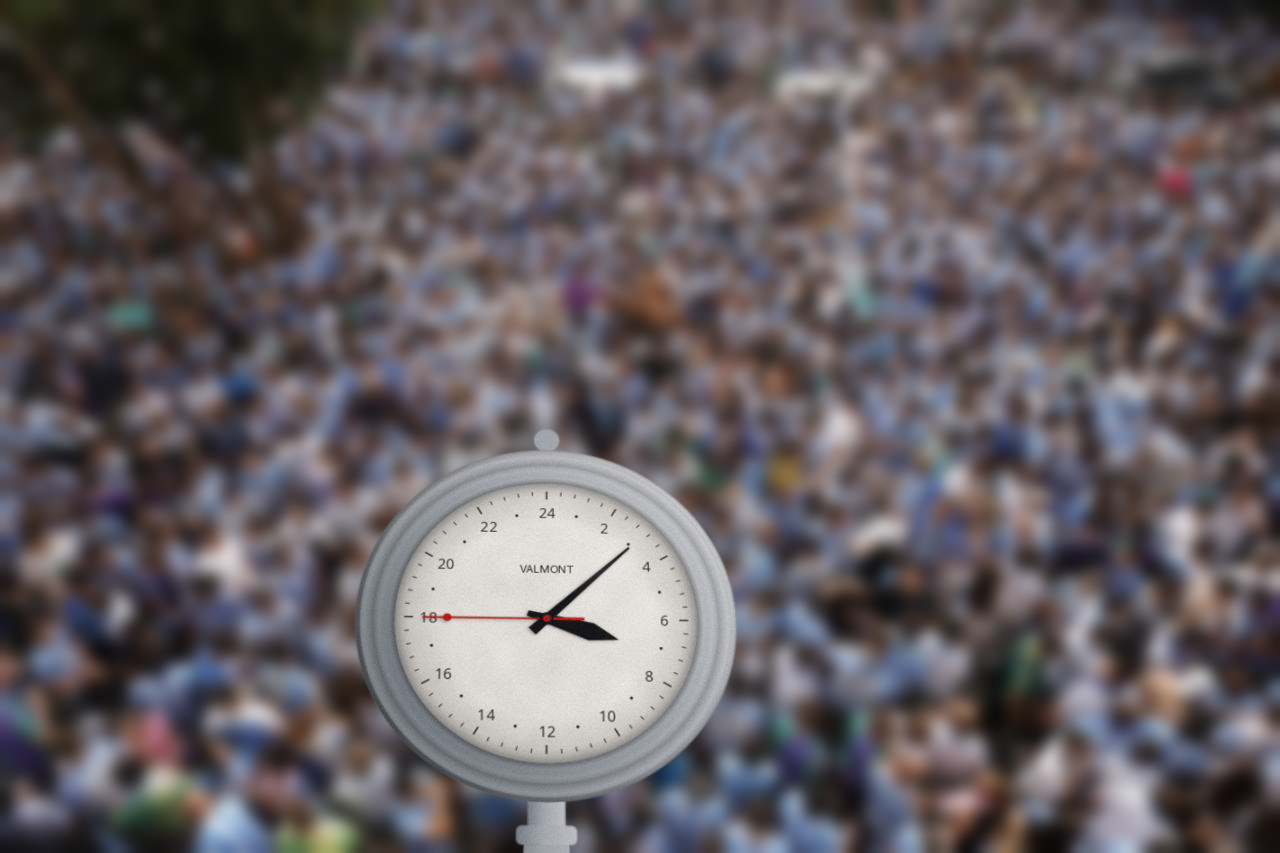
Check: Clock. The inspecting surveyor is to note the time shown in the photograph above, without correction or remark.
7:07:45
